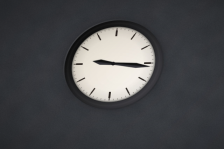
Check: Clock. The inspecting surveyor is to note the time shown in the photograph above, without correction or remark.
9:16
